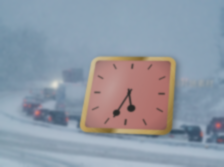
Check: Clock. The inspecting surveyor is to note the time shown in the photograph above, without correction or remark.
5:34
